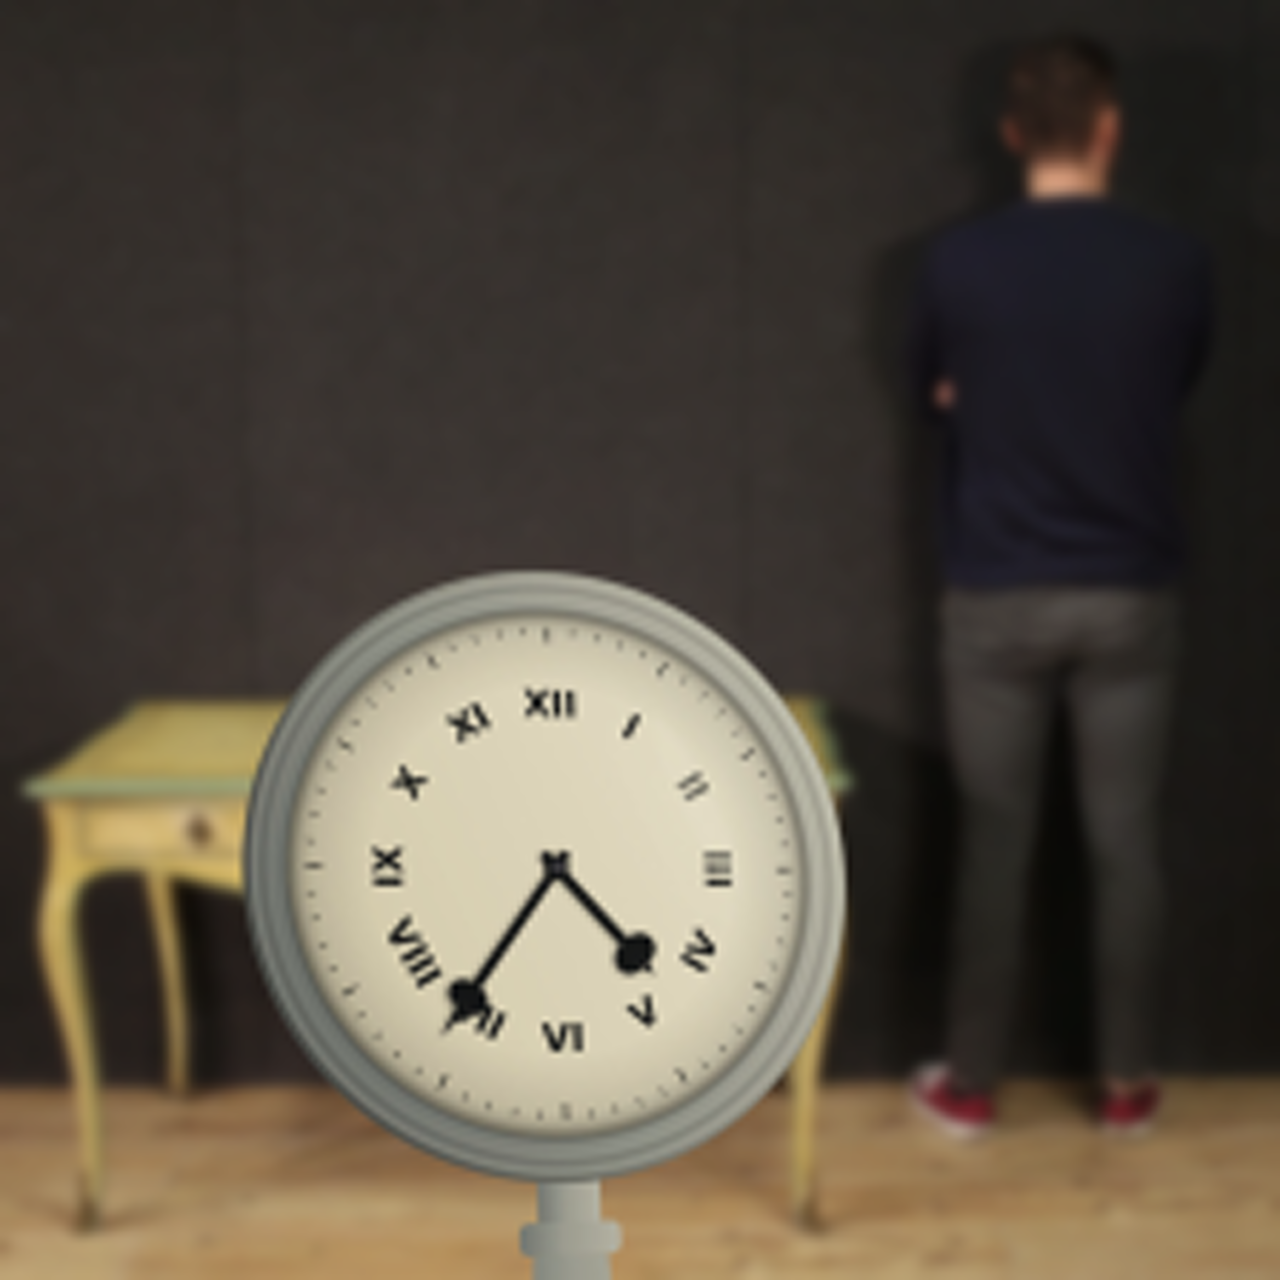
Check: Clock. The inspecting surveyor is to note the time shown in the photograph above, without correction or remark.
4:36
